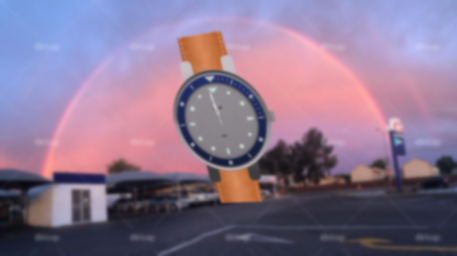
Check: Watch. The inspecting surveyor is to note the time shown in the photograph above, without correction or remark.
11:59
